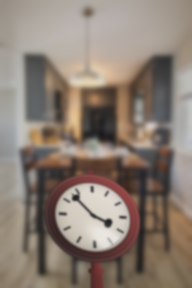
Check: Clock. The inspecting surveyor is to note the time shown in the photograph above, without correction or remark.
3:53
